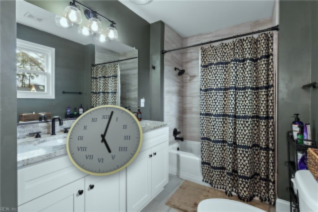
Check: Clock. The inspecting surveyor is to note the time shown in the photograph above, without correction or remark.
5:02
